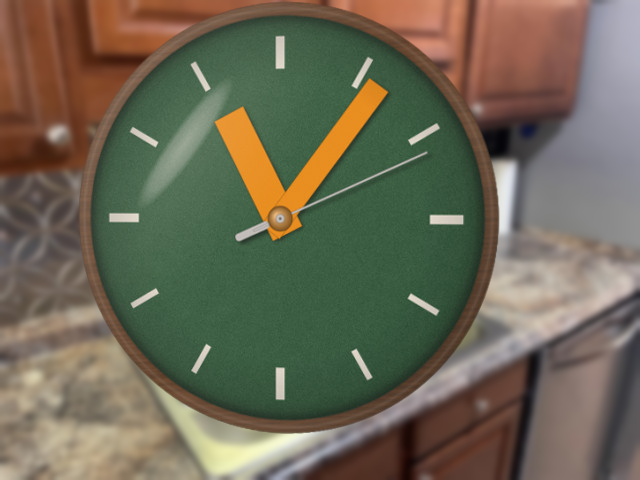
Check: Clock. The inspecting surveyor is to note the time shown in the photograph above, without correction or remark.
11:06:11
